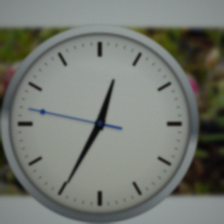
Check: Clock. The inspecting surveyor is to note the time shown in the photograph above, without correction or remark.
12:34:47
